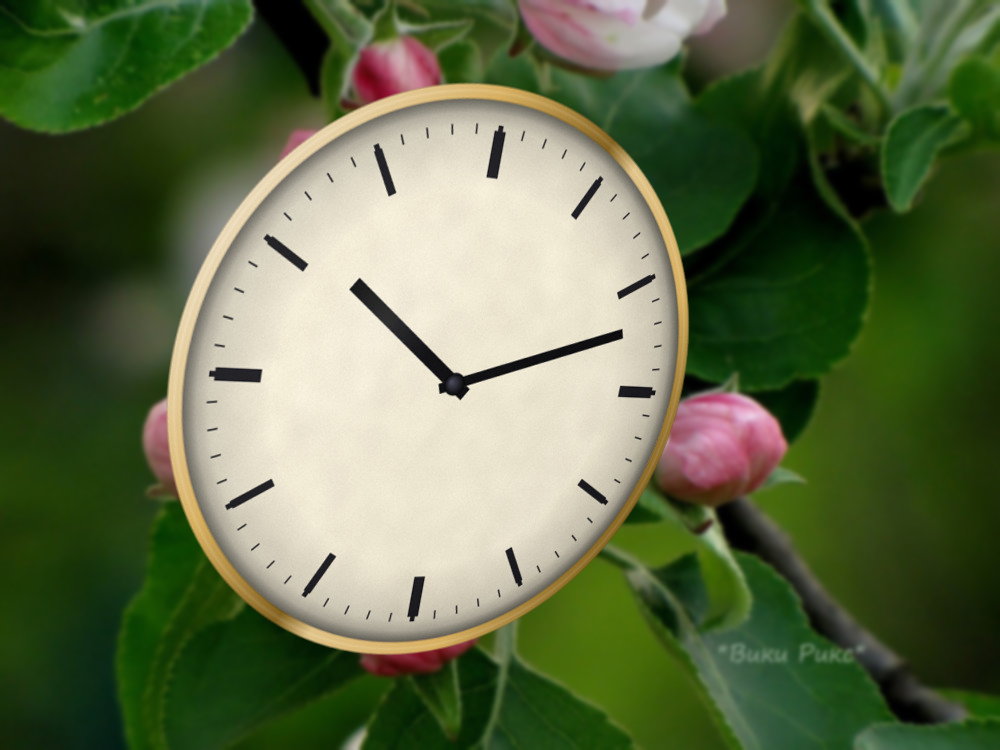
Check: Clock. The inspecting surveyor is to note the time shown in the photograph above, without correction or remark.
10:12
